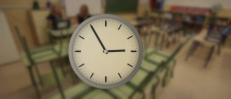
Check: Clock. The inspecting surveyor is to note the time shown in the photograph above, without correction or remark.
2:55
